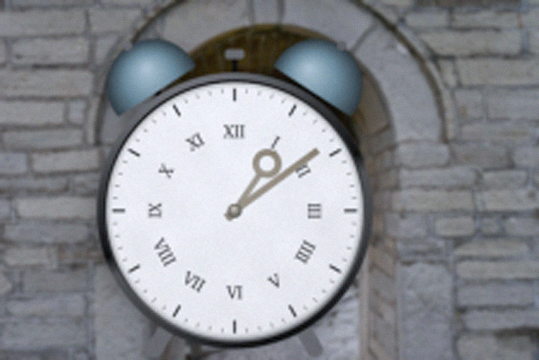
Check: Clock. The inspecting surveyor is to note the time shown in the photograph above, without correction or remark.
1:09
